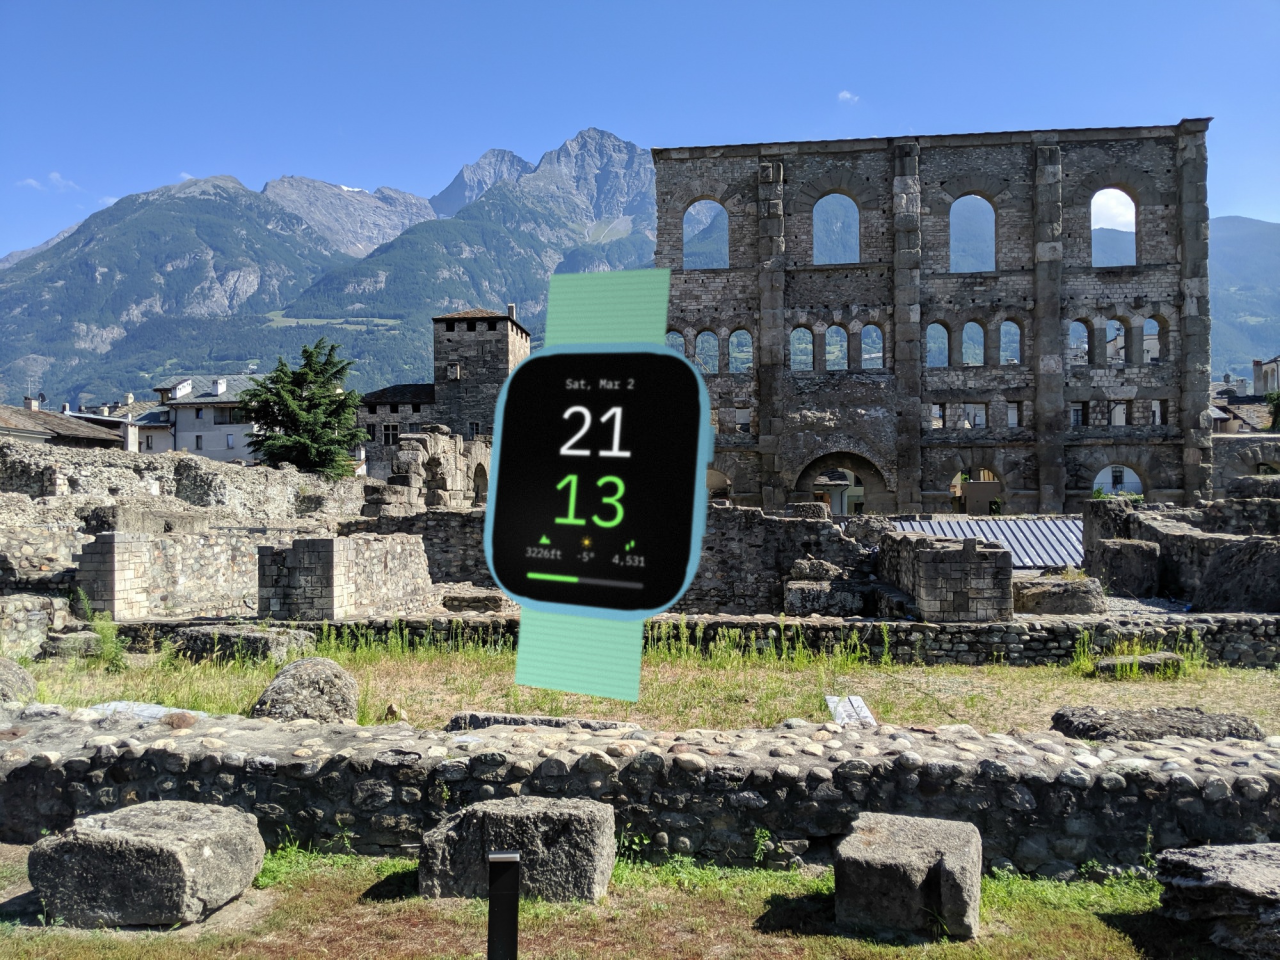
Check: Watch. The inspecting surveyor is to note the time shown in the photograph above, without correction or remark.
21:13
